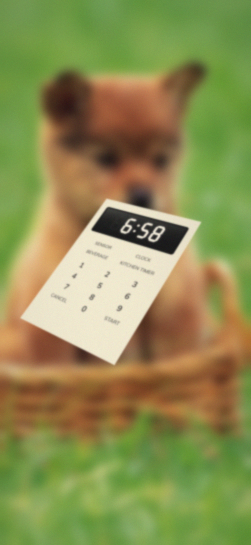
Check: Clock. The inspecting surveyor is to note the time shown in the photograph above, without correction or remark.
6:58
